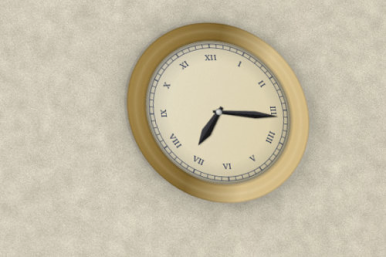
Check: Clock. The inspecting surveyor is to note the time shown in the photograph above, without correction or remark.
7:16
